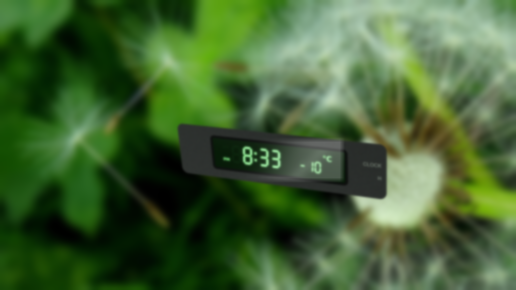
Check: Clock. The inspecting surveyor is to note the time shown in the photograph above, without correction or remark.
8:33
